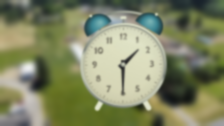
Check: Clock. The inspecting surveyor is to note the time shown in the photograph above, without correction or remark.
1:30
